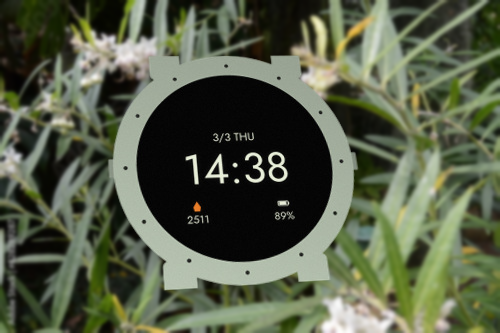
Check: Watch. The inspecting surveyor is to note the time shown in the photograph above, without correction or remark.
14:38
